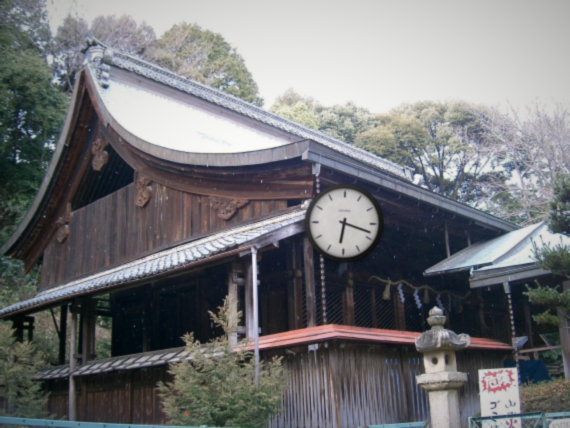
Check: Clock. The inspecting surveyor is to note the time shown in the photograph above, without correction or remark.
6:18
